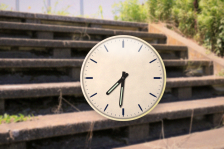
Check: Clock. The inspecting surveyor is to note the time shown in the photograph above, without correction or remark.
7:31
